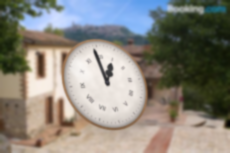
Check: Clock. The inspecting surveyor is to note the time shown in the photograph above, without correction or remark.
12:59
